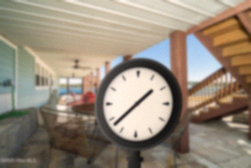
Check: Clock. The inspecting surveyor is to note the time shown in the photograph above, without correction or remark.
1:38
